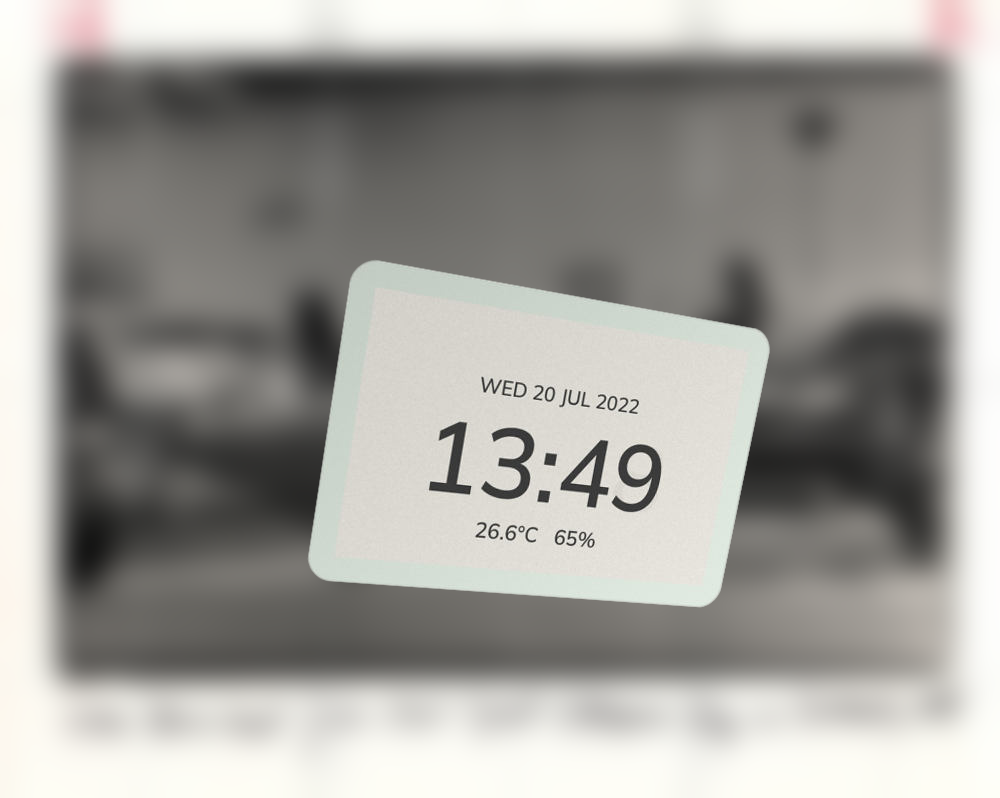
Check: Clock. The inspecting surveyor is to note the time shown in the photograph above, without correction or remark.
13:49
